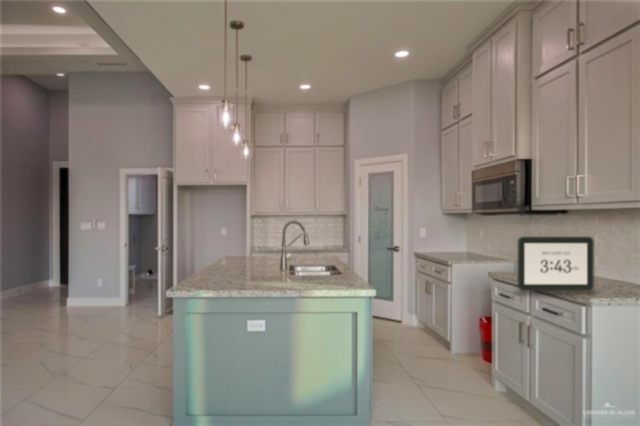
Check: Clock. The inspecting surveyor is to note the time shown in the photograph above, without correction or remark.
3:43
